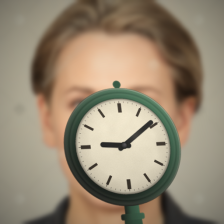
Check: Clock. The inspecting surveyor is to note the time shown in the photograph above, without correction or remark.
9:09
